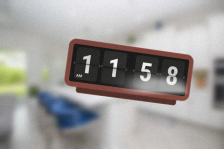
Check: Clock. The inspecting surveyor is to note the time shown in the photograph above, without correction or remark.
11:58
